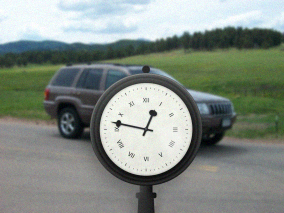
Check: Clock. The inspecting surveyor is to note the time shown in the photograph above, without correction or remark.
12:47
